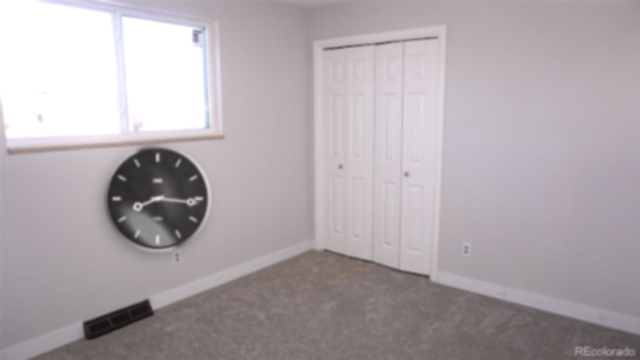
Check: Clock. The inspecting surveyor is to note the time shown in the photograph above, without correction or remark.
8:16
